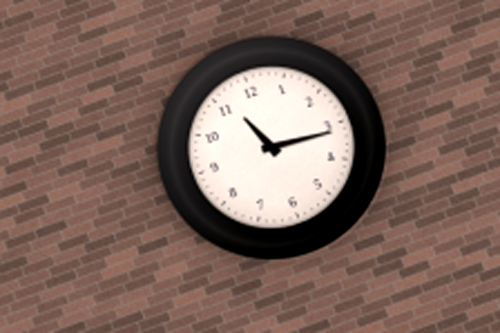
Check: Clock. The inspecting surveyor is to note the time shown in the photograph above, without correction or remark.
11:16
